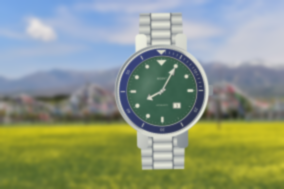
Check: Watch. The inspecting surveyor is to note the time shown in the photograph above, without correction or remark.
8:05
